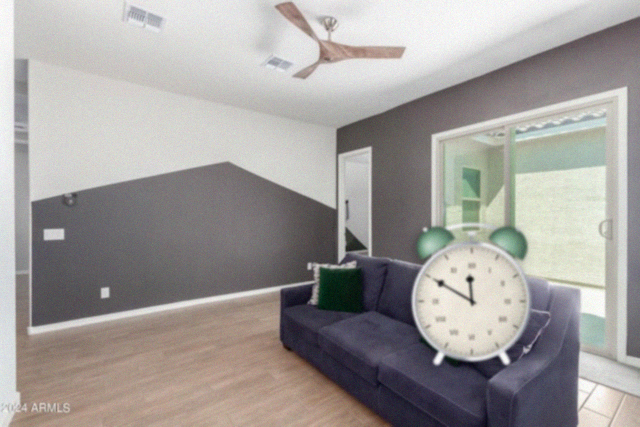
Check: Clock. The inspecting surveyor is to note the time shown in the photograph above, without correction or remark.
11:50
